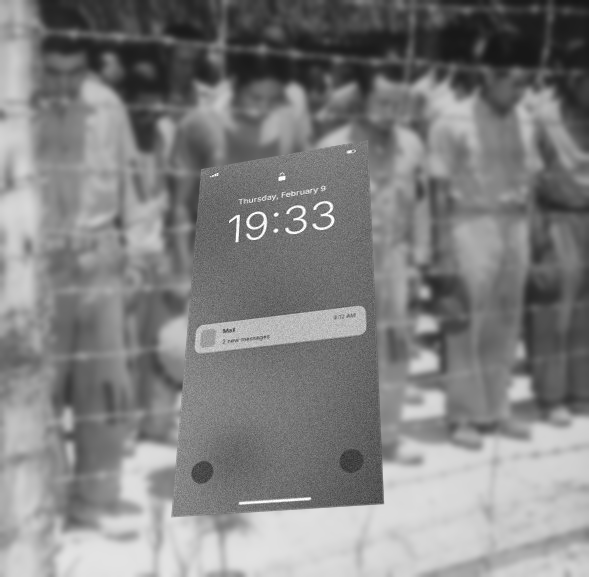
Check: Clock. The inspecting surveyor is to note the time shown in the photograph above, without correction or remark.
19:33
